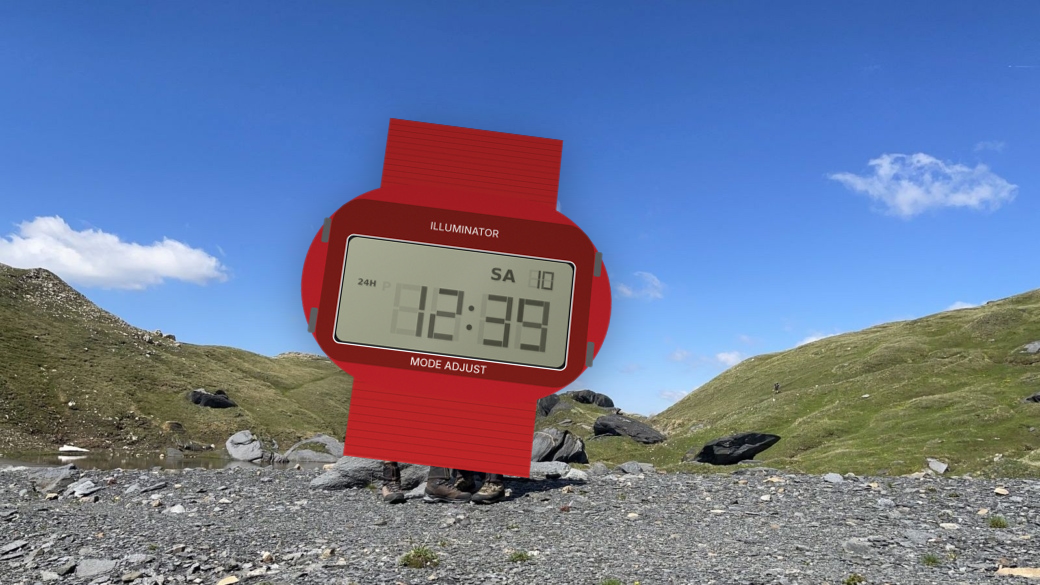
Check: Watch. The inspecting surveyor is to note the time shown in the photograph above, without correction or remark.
12:39
